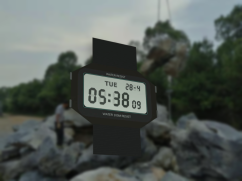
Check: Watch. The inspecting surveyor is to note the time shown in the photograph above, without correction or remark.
5:38:09
